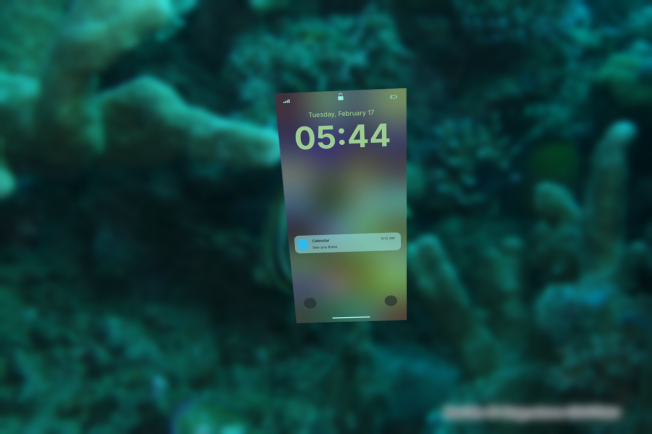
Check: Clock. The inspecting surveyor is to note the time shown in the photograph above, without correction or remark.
5:44
